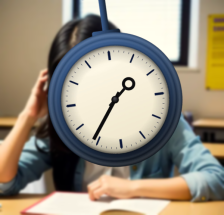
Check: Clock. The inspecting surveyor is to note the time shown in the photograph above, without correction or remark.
1:36
